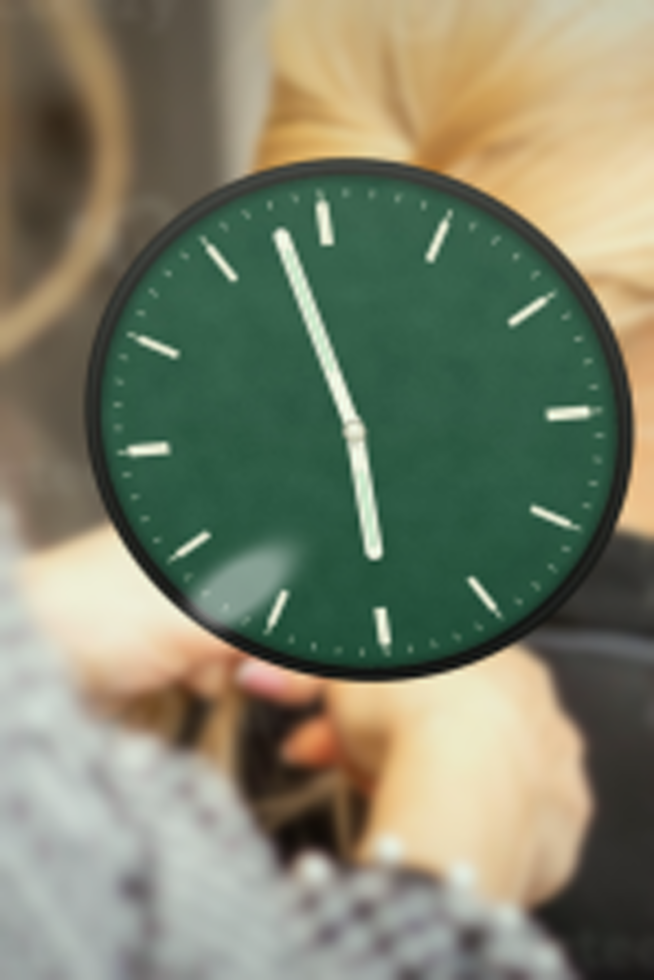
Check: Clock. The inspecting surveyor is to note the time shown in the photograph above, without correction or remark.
5:58
